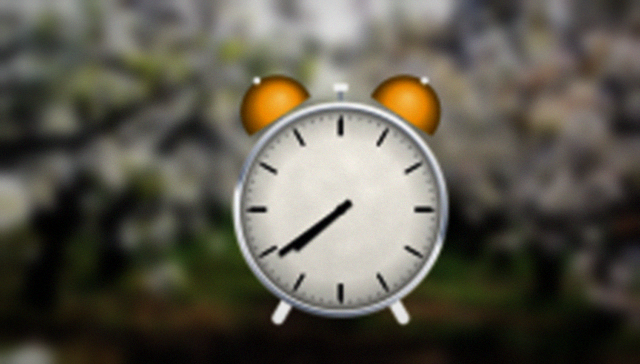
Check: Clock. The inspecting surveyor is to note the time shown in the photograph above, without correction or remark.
7:39
